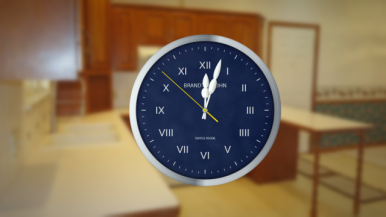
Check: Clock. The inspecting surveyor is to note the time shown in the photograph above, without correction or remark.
12:02:52
